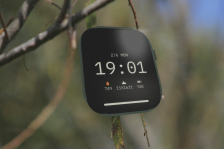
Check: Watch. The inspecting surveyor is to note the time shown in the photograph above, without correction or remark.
19:01
